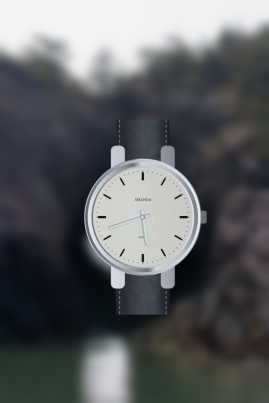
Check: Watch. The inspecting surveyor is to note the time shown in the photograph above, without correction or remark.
5:42
